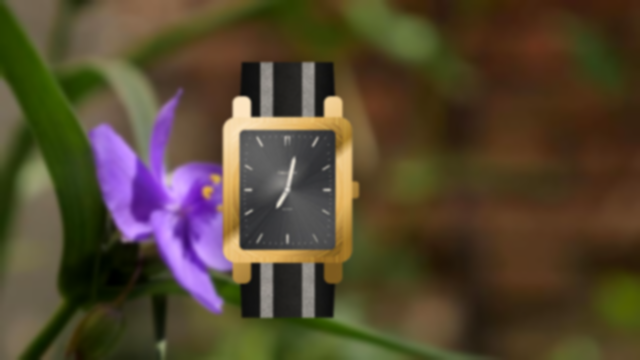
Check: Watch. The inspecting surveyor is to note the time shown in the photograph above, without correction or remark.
7:02
